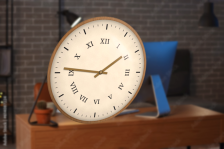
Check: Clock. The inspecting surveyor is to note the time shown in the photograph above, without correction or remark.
1:46
